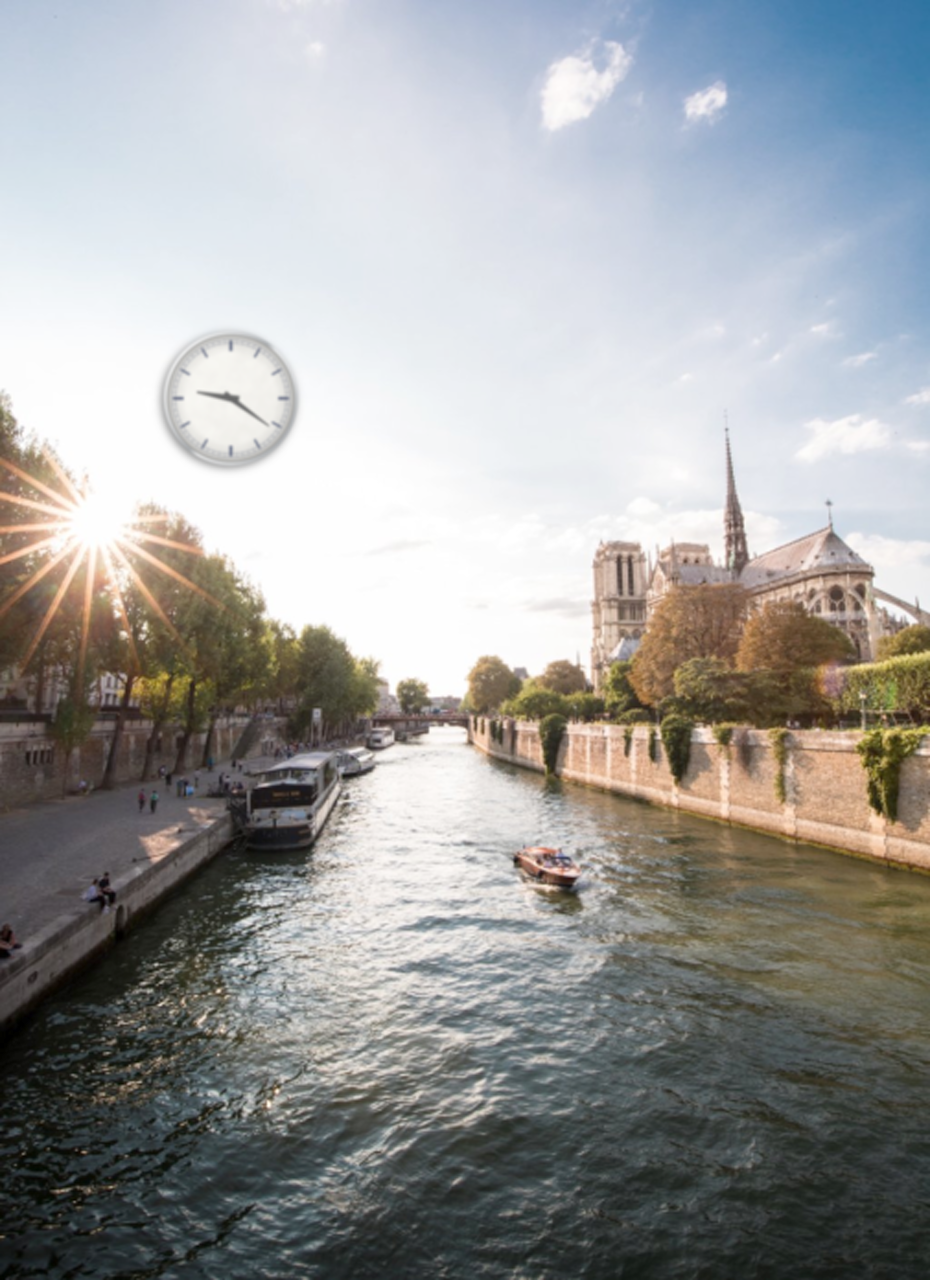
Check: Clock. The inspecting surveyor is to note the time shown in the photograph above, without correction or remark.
9:21
